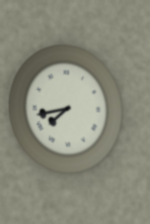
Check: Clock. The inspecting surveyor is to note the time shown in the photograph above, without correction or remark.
7:43
